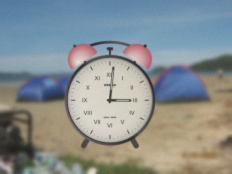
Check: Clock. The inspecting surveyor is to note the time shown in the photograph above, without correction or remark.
3:01
